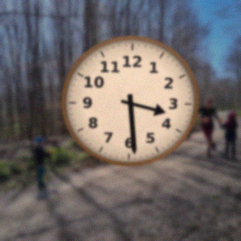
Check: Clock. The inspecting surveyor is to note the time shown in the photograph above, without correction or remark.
3:29
